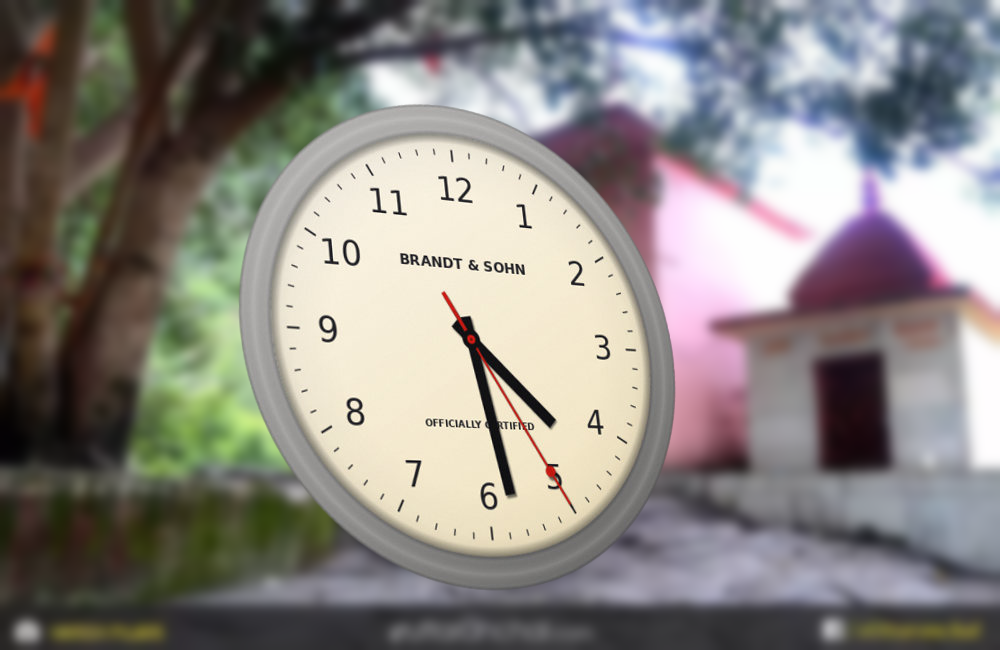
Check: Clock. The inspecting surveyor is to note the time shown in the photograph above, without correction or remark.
4:28:25
